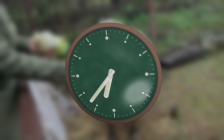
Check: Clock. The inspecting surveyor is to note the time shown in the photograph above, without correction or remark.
6:37
